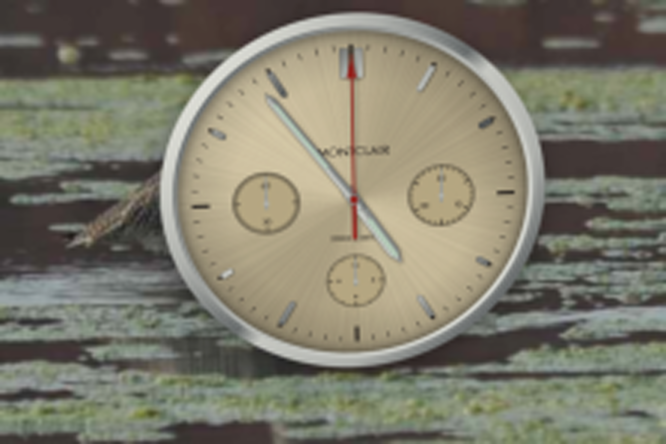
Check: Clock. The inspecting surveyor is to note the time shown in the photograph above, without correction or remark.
4:54
